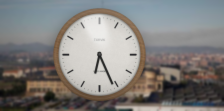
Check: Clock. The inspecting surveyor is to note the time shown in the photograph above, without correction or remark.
6:26
